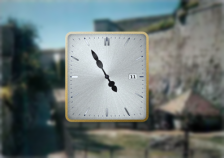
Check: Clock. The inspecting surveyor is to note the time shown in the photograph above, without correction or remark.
4:55
